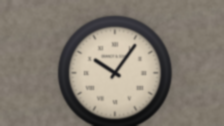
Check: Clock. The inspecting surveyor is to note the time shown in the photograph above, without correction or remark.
10:06
